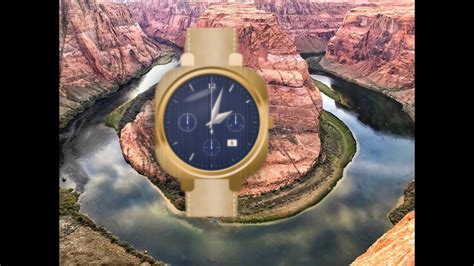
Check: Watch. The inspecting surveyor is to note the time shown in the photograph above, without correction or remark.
2:03
